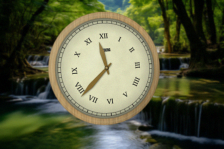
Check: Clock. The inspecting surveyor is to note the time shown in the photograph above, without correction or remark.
11:38
